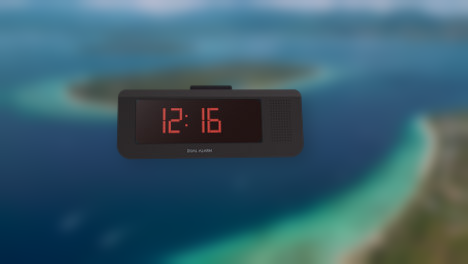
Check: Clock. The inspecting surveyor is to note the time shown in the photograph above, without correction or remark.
12:16
